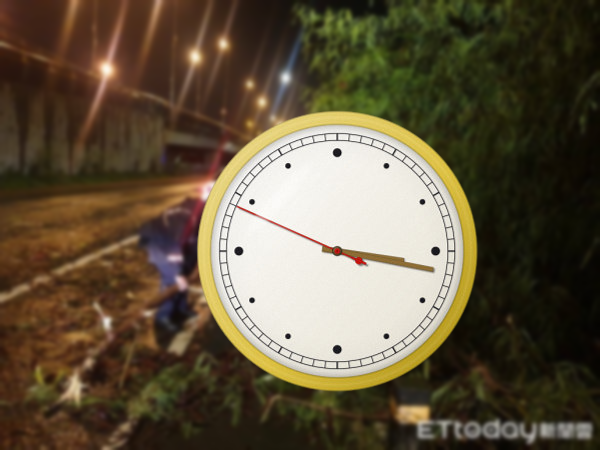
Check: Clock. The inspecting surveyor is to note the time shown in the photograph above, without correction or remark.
3:16:49
